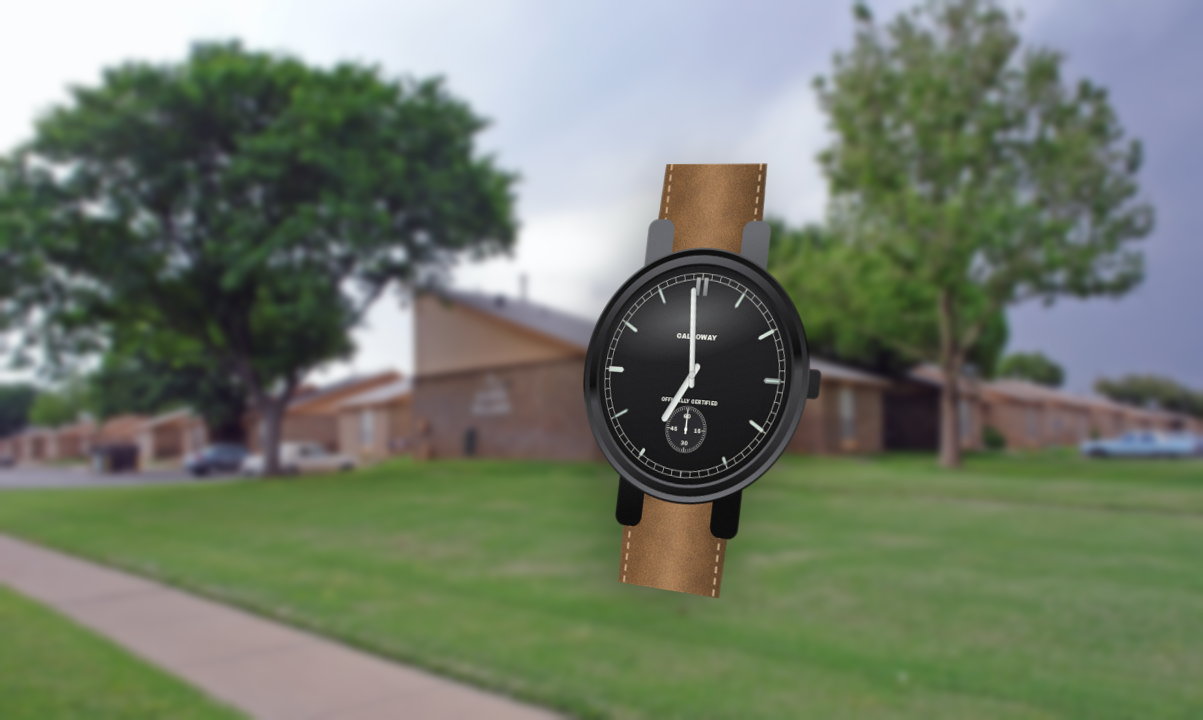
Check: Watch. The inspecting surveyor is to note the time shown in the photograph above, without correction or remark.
6:59
